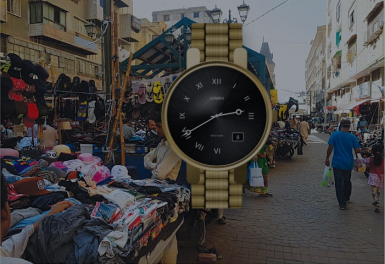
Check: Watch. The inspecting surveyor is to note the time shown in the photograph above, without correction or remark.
2:40
